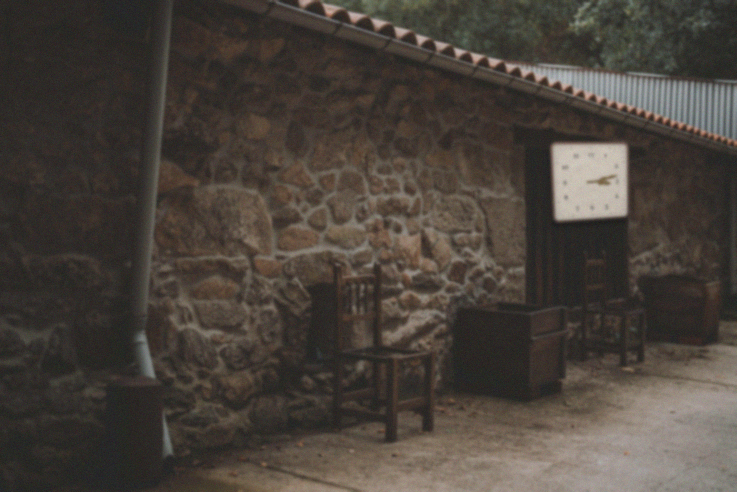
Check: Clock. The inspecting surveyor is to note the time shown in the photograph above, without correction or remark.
3:13
